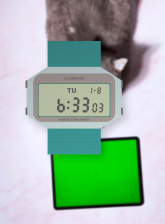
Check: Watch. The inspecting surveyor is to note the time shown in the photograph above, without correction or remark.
6:33:03
